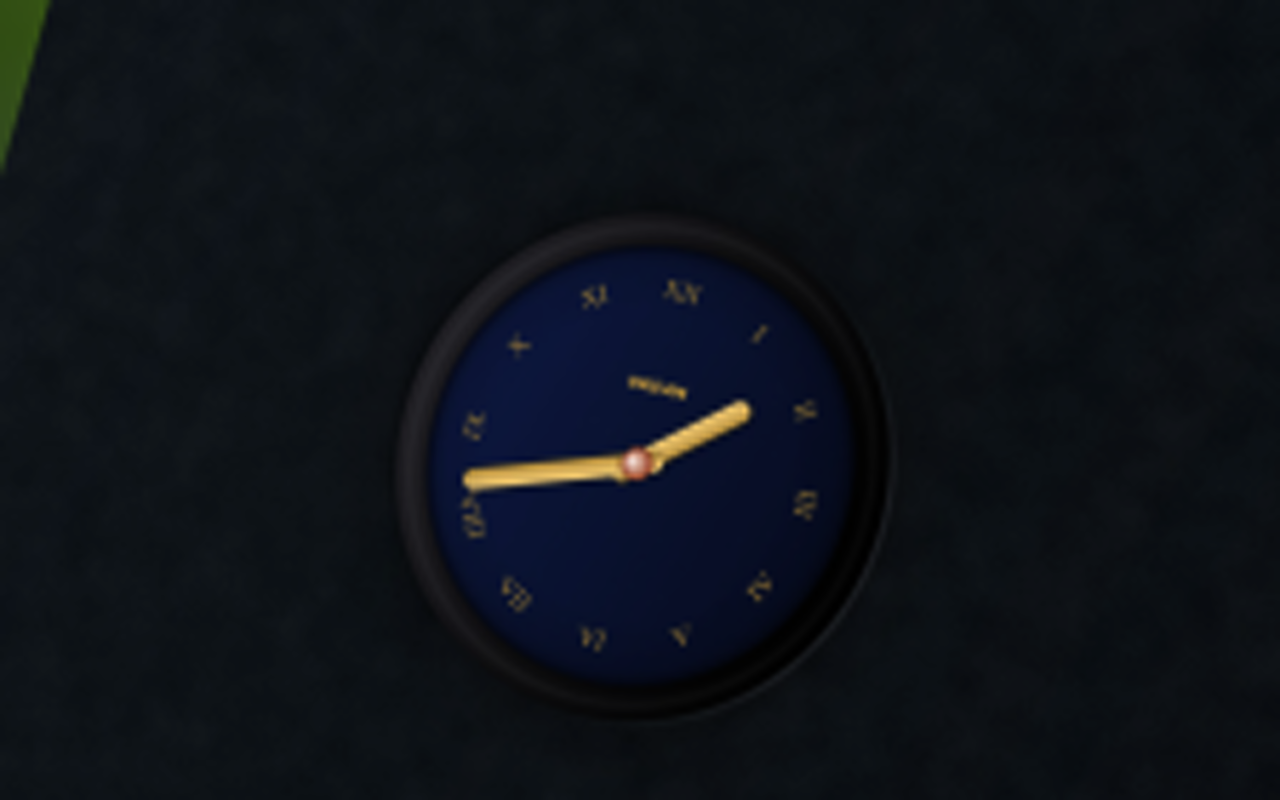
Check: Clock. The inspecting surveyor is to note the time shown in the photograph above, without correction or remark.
1:42
